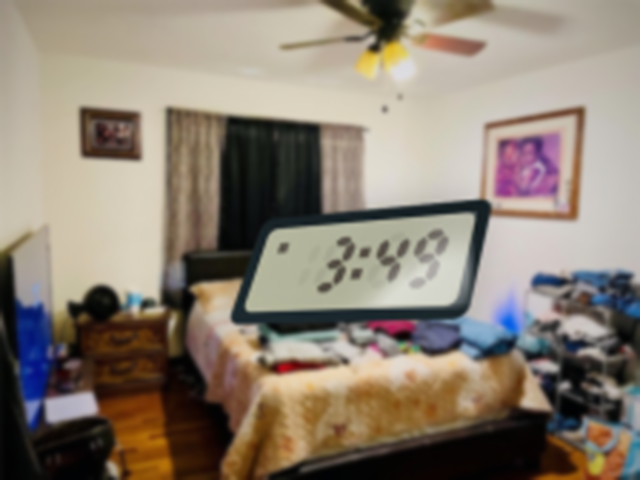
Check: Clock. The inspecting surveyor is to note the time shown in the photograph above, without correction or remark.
3:49
